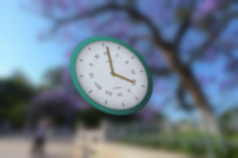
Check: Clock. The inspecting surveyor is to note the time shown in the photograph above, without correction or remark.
4:01
